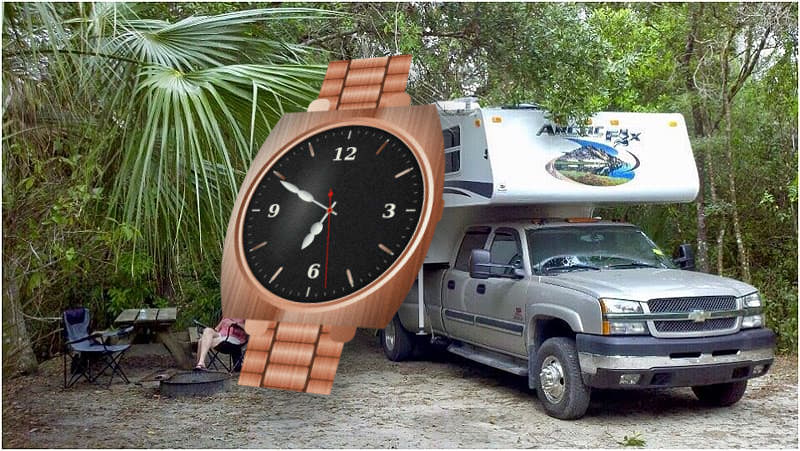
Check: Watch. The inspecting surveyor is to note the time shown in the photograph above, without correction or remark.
6:49:28
